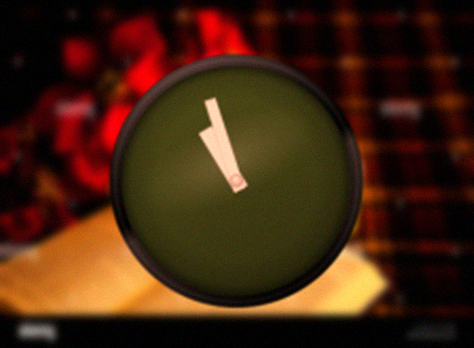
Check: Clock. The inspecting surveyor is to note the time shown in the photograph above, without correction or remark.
10:57
